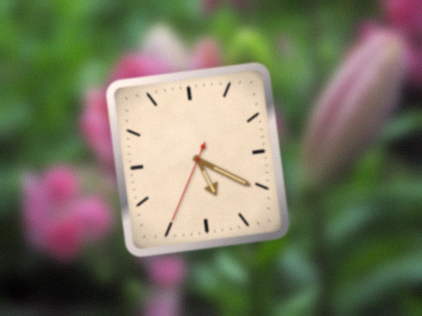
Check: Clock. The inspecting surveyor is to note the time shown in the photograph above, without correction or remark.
5:20:35
